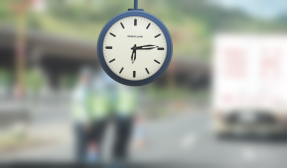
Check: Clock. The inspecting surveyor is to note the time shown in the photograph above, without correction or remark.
6:14
